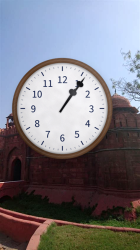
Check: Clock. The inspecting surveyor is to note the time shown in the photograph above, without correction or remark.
1:06
